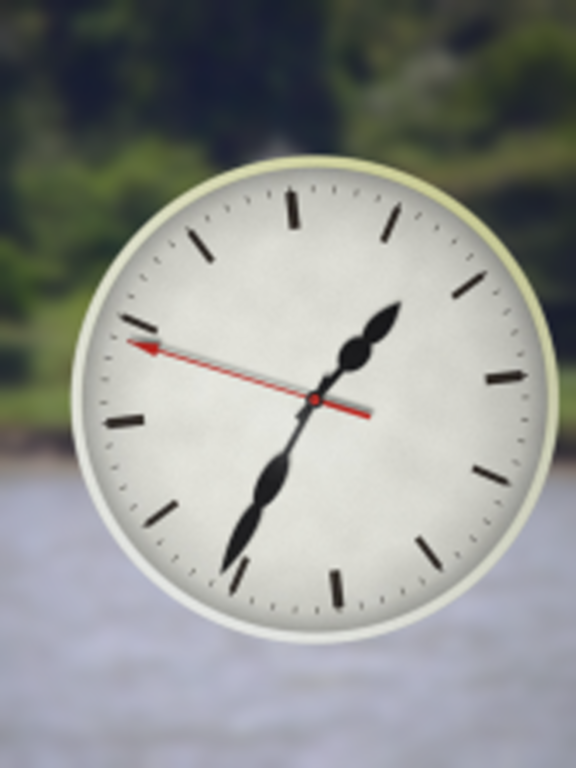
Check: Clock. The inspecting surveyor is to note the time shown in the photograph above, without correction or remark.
1:35:49
